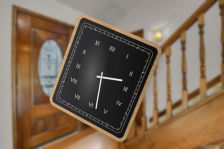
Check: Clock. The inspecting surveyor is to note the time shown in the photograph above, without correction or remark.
2:28
